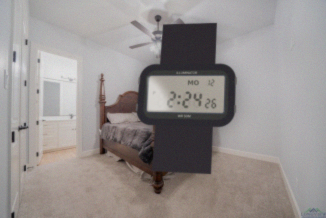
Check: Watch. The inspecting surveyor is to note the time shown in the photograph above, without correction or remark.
2:24:26
